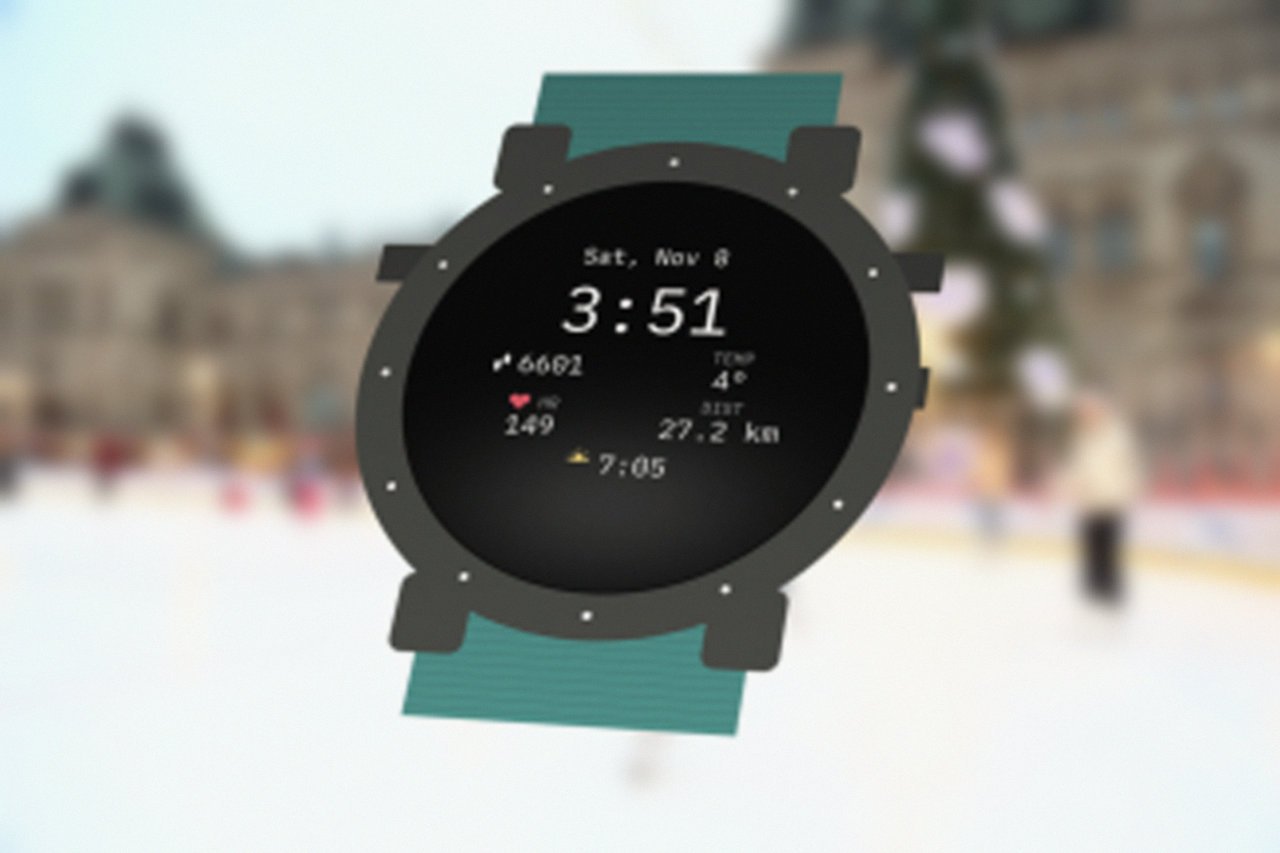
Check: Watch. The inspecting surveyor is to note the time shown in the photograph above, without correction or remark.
3:51
